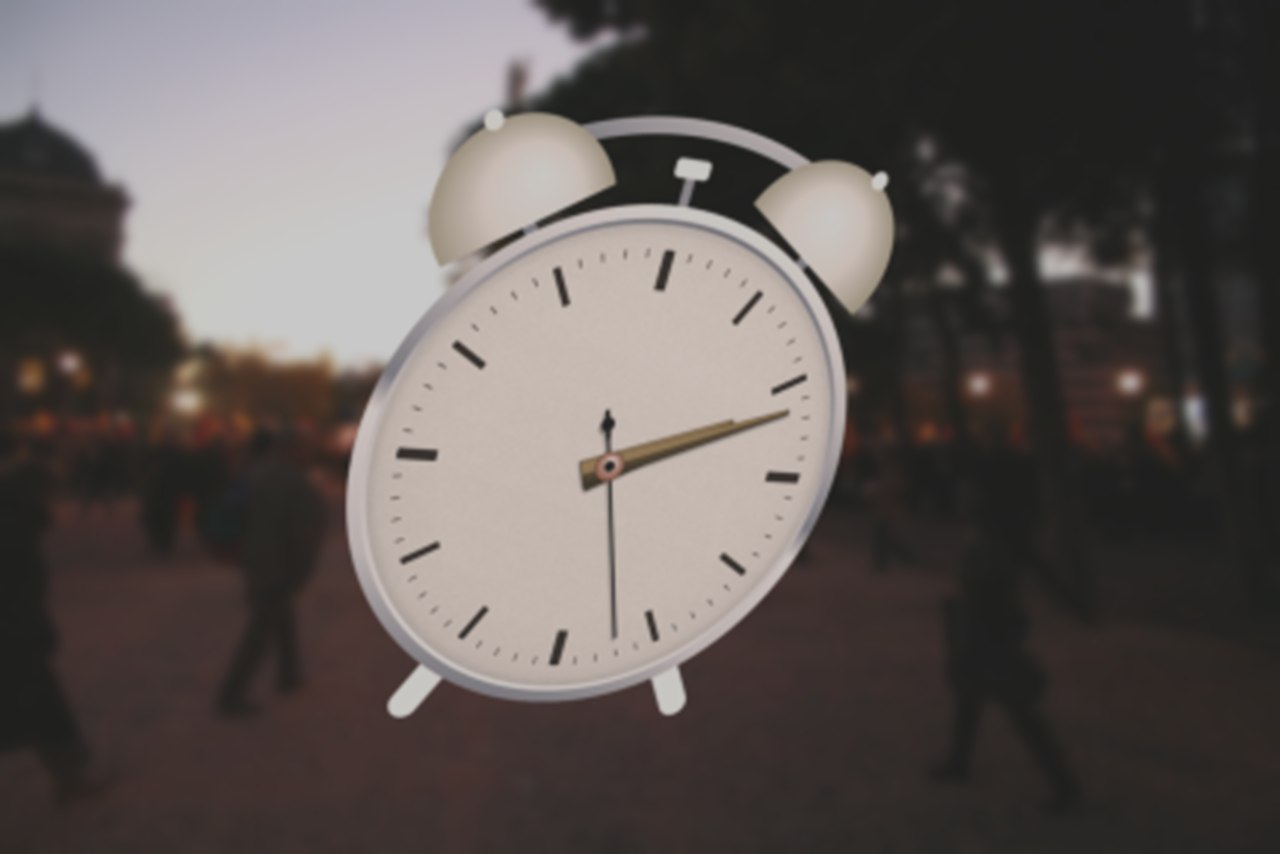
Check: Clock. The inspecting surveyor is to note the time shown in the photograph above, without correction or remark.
2:11:27
